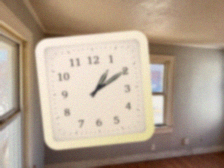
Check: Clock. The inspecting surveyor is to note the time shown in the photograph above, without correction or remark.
1:10
